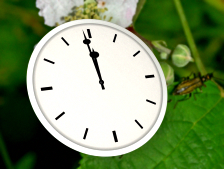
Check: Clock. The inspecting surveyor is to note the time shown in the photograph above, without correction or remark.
11:59
